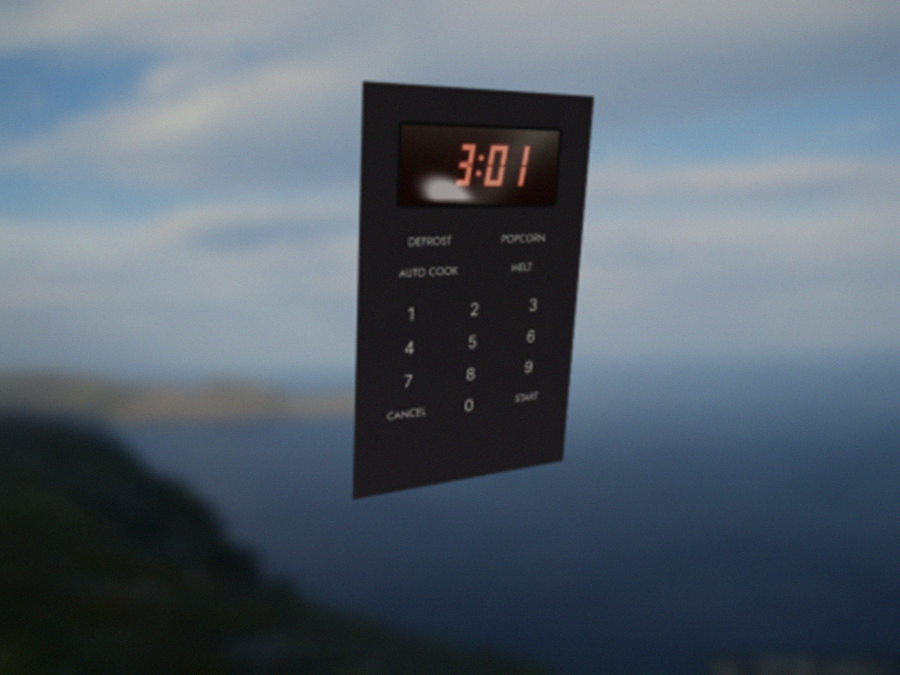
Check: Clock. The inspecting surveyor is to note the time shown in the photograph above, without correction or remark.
3:01
